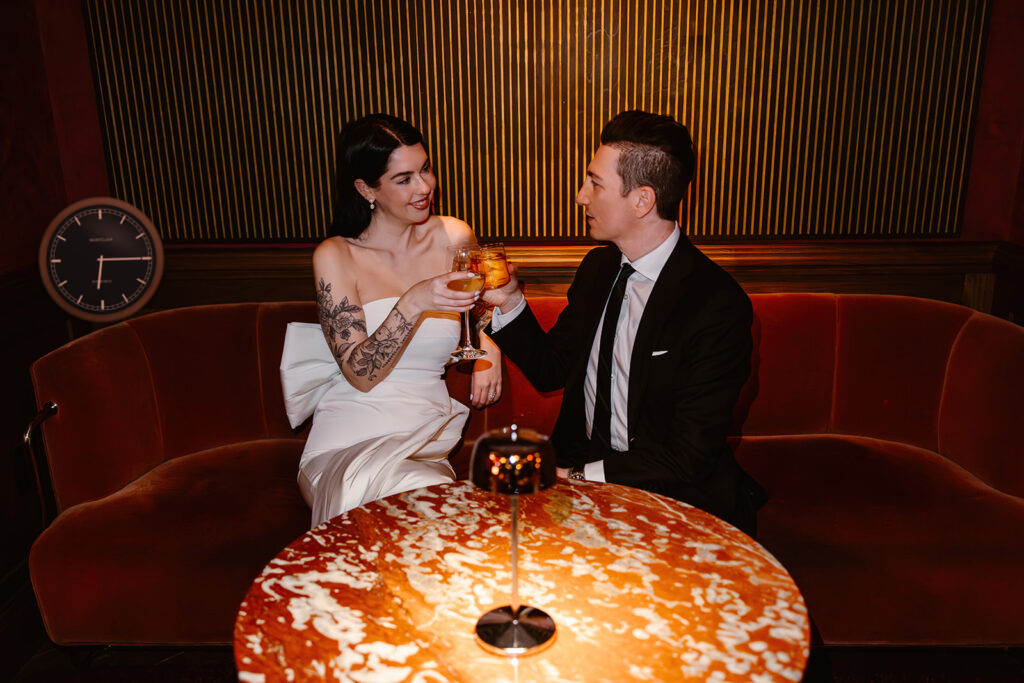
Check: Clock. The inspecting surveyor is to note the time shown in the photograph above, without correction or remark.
6:15
